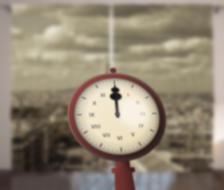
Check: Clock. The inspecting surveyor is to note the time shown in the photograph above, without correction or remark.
12:00
